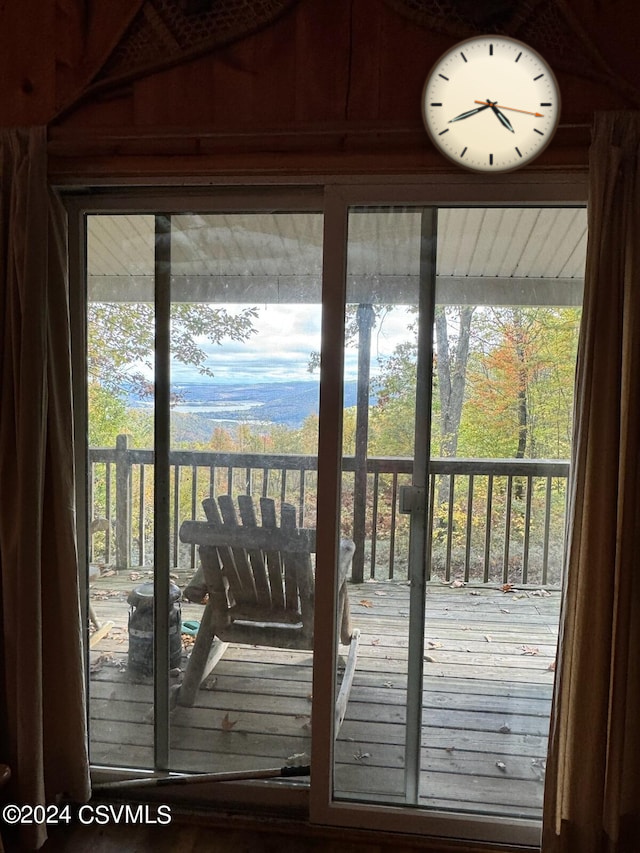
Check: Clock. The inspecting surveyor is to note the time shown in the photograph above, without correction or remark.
4:41:17
